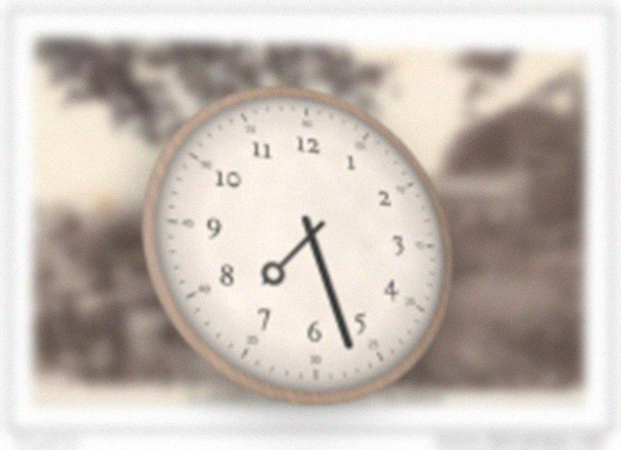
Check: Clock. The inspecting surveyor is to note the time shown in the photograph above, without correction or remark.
7:27
